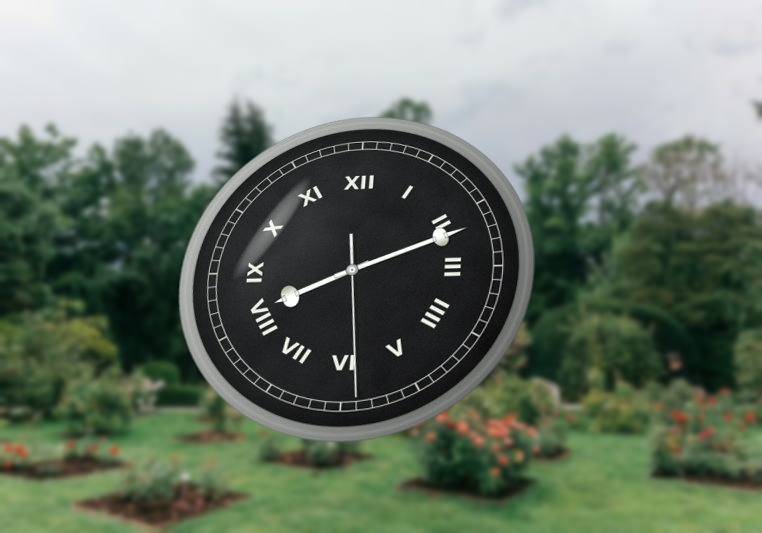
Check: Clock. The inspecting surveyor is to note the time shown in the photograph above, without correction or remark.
8:11:29
